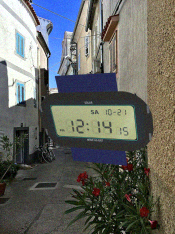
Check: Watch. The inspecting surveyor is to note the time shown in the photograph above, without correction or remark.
12:14:15
